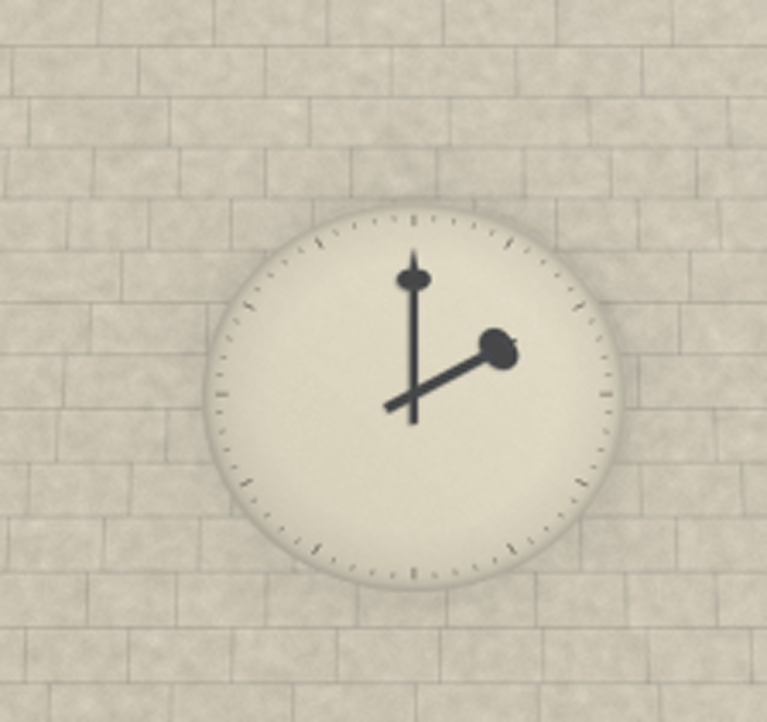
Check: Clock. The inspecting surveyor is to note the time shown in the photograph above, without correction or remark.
2:00
